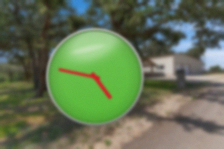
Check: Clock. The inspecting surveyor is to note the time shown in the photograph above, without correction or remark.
4:47
